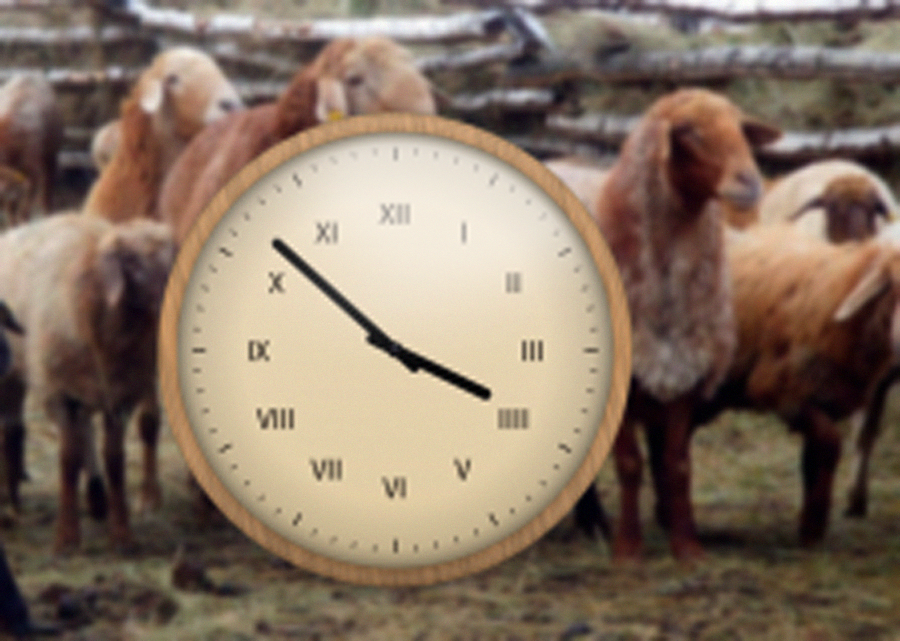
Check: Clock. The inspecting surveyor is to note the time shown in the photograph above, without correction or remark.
3:52
